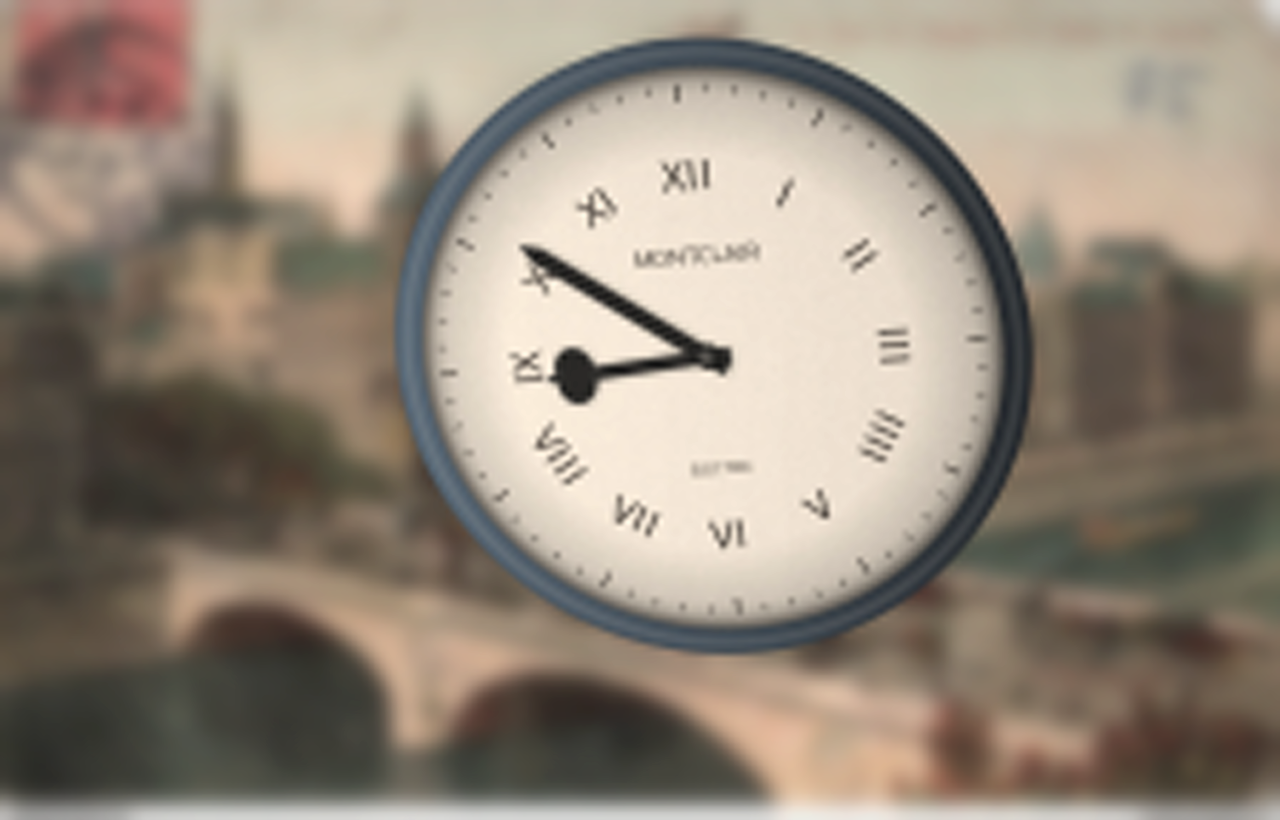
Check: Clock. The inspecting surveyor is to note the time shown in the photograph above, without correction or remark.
8:51
